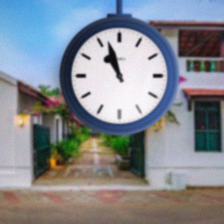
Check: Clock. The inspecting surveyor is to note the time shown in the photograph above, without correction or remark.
10:57
